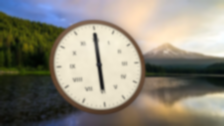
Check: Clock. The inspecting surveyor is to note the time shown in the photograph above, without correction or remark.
6:00
